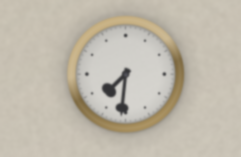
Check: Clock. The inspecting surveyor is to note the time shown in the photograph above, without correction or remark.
7:31
